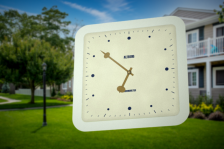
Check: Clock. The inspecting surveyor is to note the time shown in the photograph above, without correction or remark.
6:52
